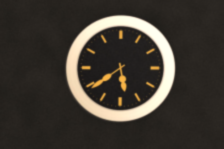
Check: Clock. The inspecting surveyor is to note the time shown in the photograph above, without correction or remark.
5:39
